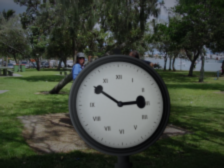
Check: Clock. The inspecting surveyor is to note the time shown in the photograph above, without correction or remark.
2:51
